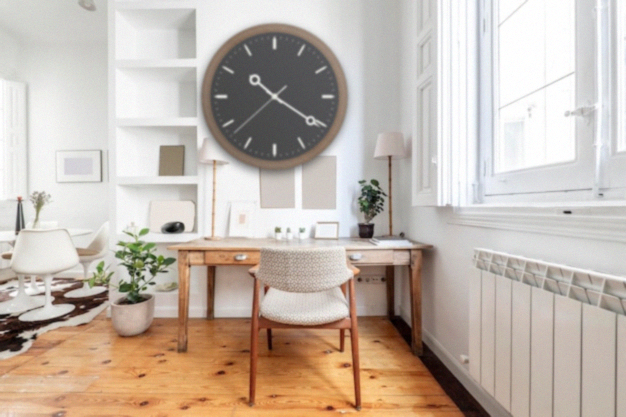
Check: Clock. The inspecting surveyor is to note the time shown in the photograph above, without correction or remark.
10:20:38
